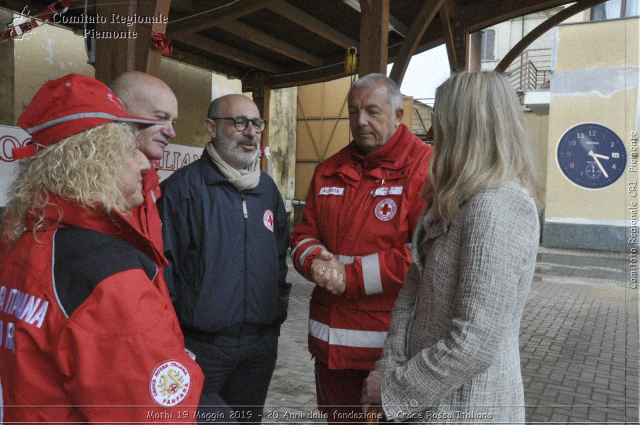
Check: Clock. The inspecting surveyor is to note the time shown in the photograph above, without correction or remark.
3:25
